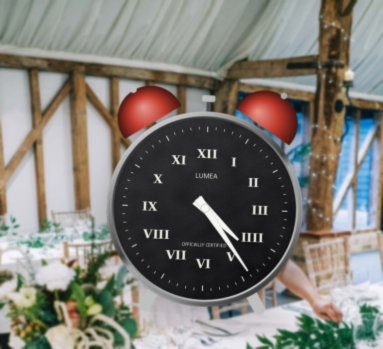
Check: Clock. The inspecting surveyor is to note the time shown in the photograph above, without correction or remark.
4:24
